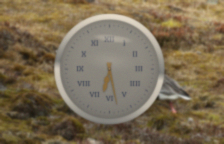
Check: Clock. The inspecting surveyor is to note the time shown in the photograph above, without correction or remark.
6:28
